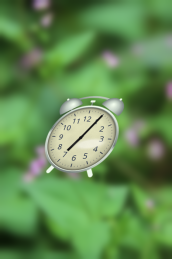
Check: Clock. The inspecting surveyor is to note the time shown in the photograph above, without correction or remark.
7:05
